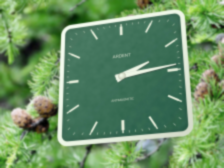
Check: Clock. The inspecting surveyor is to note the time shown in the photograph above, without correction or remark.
2:14
